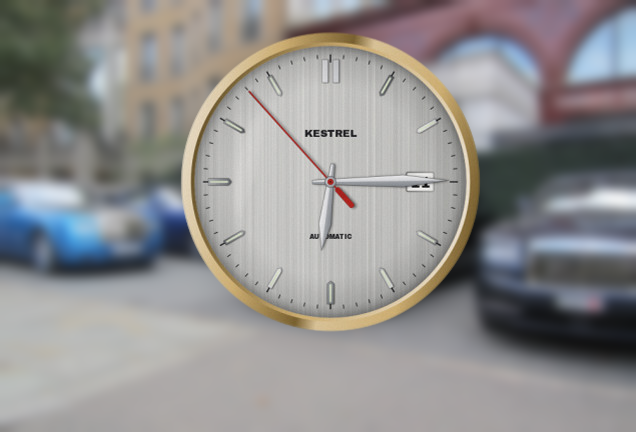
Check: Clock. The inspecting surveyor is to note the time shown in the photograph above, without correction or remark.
6:14:53
